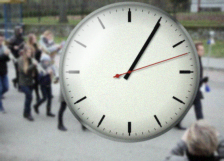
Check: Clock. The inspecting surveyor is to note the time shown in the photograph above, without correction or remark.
1:05:12
